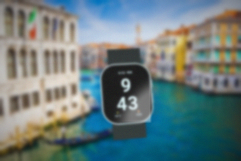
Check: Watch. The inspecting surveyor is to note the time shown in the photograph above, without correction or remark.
9:43
